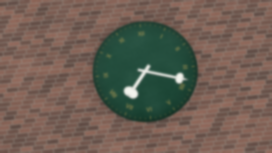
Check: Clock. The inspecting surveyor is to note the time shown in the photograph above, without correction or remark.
7:18
